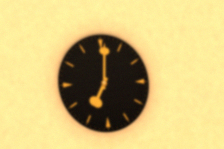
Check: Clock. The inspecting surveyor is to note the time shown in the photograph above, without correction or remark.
7:01
